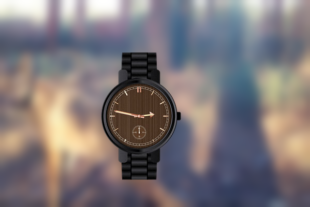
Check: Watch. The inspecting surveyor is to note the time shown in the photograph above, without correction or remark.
2:47
